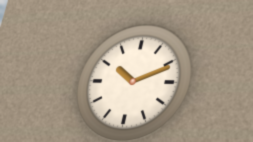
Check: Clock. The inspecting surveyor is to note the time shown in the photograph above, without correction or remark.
10:11
